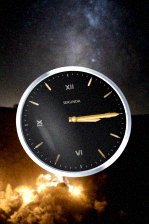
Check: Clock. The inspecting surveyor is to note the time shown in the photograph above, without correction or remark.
3:15
